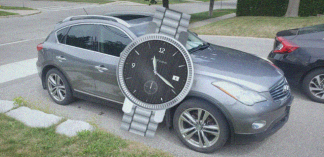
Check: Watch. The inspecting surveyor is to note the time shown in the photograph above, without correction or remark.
11:19
